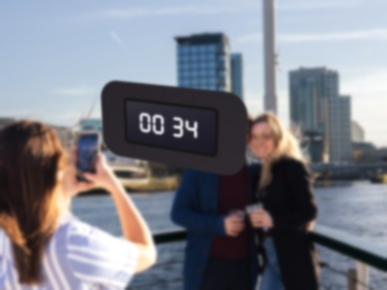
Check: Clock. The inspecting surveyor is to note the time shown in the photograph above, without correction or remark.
0:34
